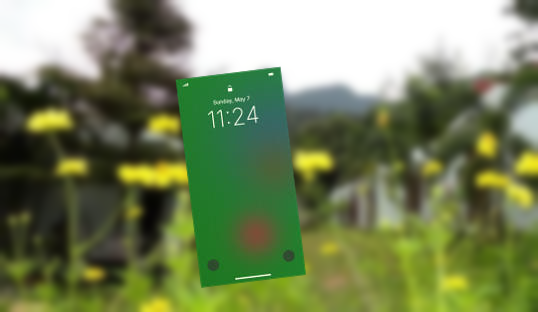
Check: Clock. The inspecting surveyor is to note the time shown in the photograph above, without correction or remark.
11:24
